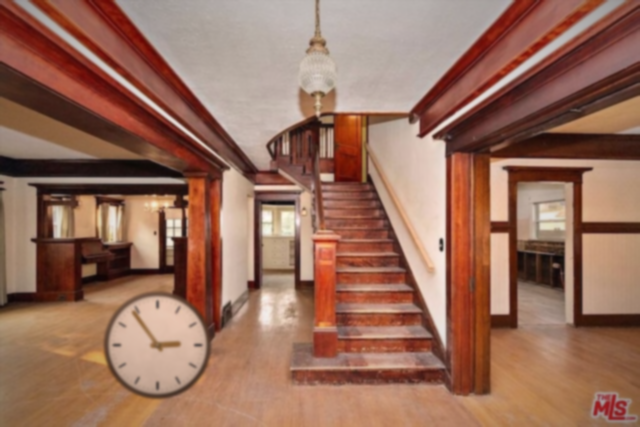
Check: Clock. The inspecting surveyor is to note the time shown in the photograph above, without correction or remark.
2:54
